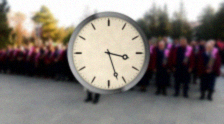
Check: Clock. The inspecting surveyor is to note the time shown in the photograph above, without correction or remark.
3:27
